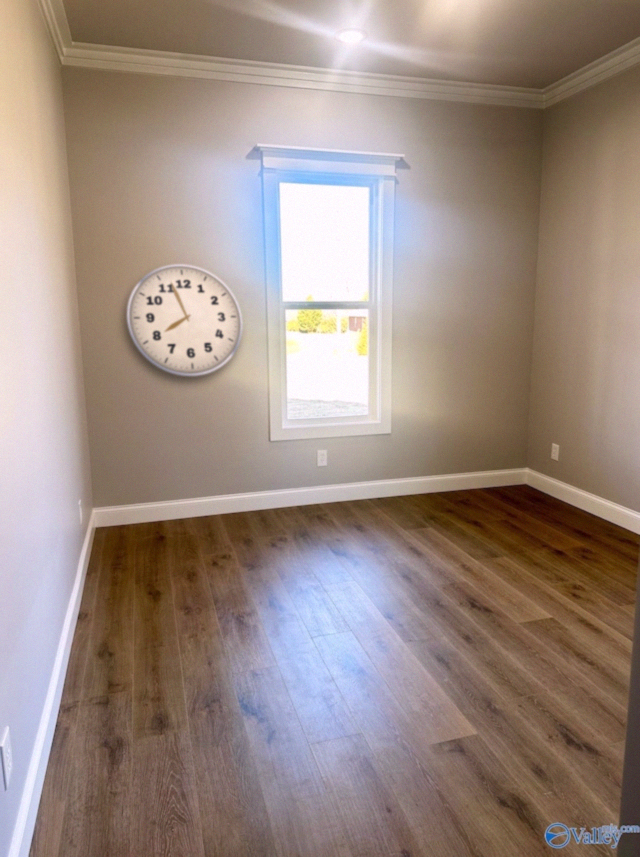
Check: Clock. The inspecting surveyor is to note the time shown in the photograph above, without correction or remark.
7:57
